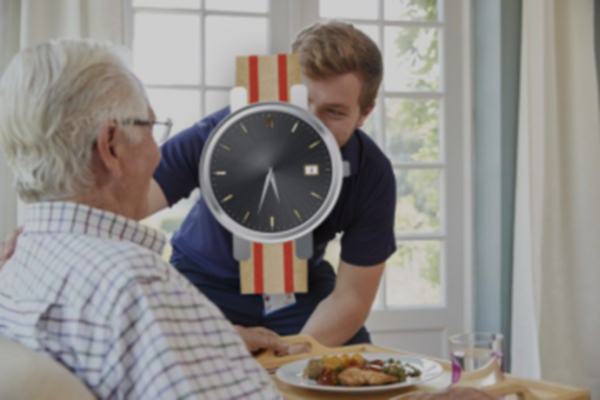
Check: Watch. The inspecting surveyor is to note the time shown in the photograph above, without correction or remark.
5:33
